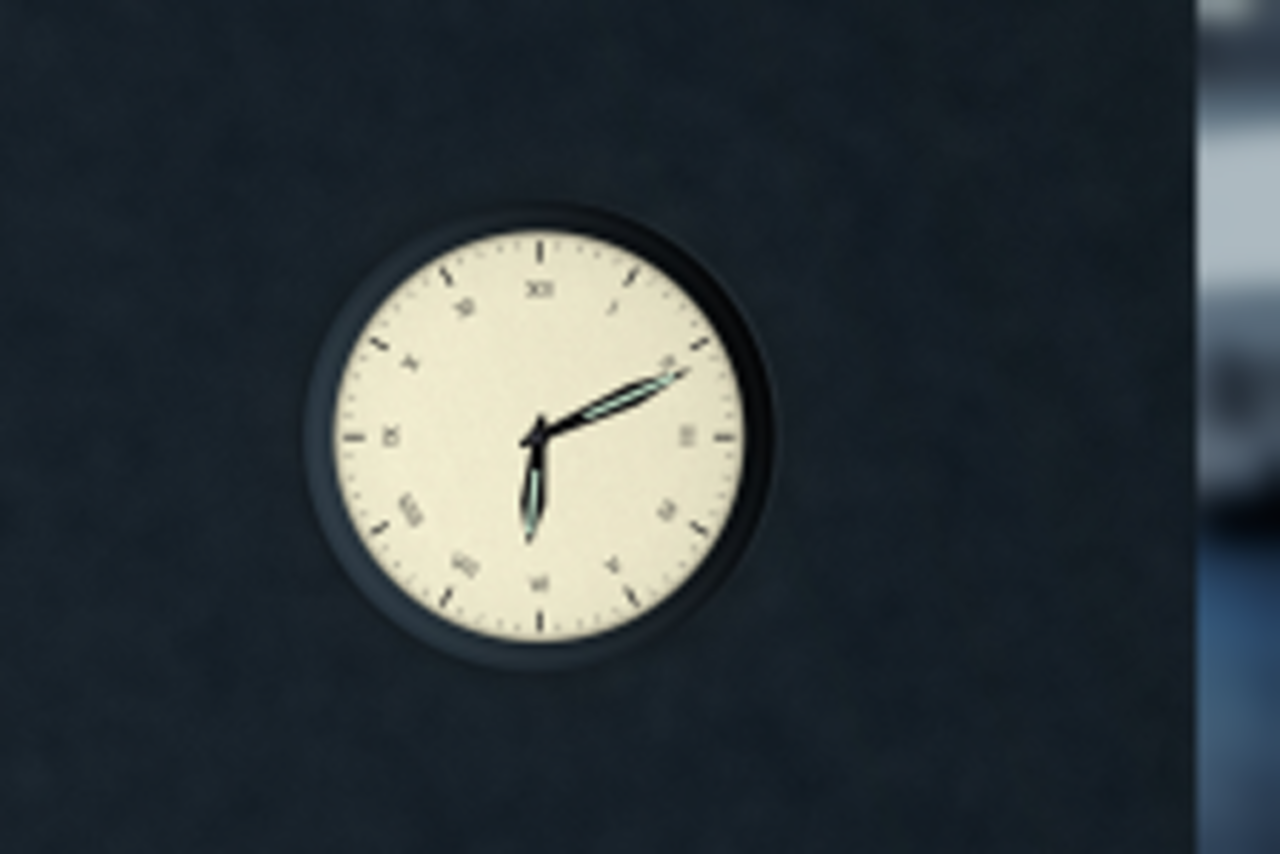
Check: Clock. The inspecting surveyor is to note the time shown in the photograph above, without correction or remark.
6:11
